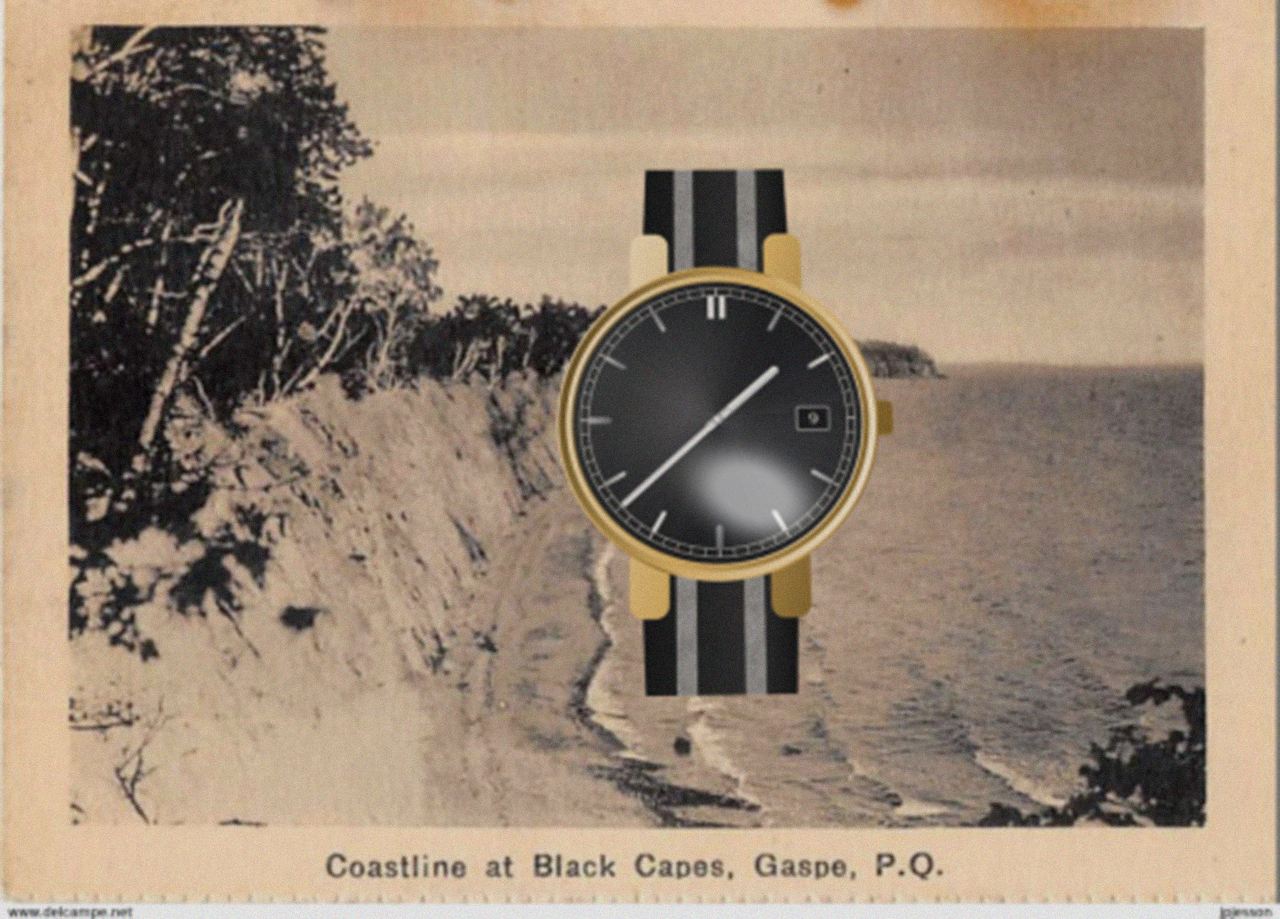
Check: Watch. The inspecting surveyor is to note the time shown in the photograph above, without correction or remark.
1:38
